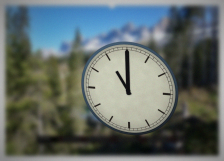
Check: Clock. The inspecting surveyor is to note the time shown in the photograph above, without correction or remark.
11:00
